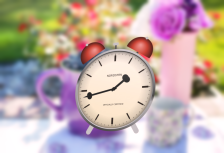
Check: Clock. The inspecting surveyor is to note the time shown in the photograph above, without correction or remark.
1:43
